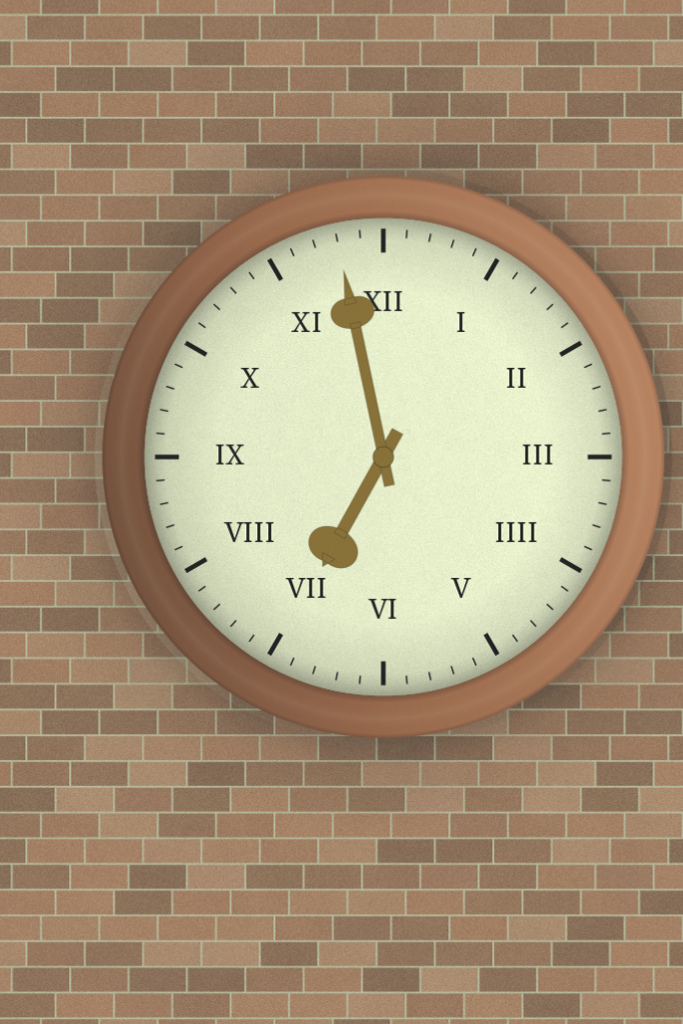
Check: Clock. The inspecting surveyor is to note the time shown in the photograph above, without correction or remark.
6:58
